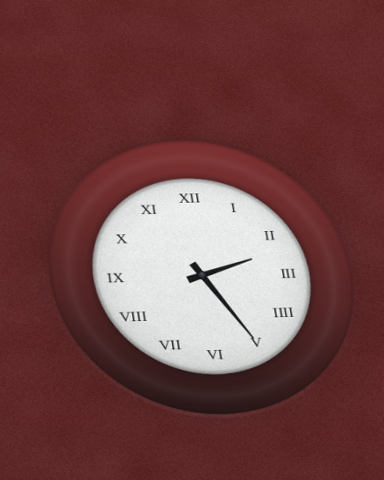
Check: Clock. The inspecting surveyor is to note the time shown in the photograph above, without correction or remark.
2:25
